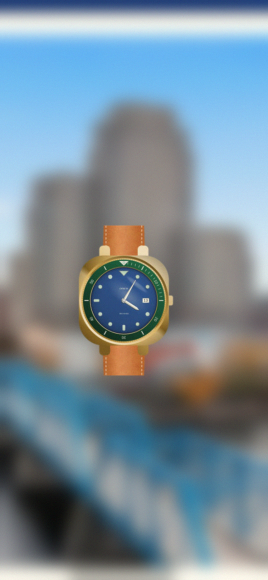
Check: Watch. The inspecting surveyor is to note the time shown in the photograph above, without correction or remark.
4:05
